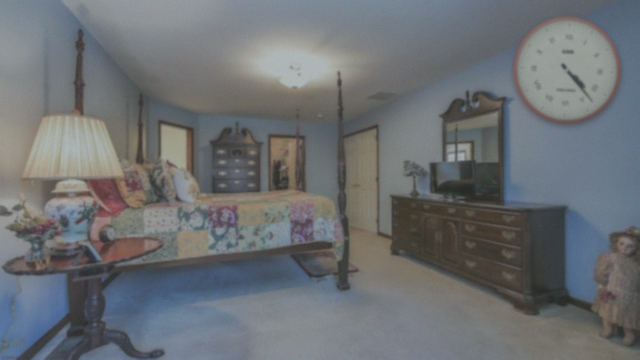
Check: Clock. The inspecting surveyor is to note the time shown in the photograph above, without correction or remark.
4:23
